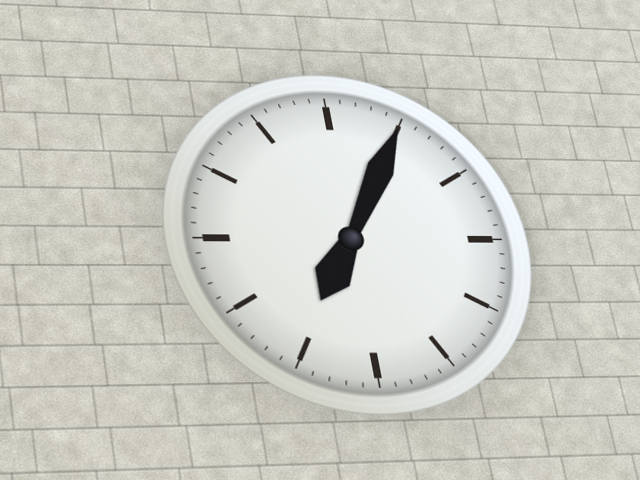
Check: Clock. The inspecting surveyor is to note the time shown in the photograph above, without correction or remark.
7:05
